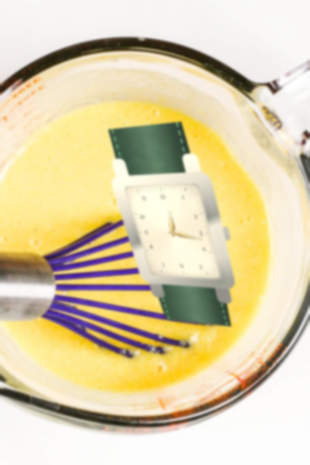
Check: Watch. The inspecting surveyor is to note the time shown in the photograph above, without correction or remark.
12:17
